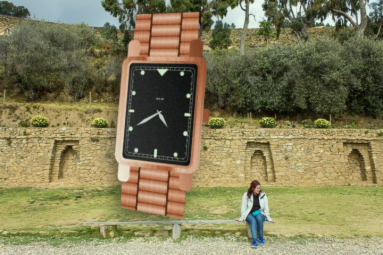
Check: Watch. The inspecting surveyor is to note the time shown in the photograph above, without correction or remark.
4:40
